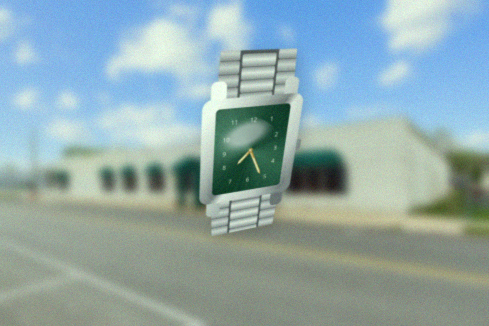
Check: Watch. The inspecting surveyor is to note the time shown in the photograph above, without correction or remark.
7:26
